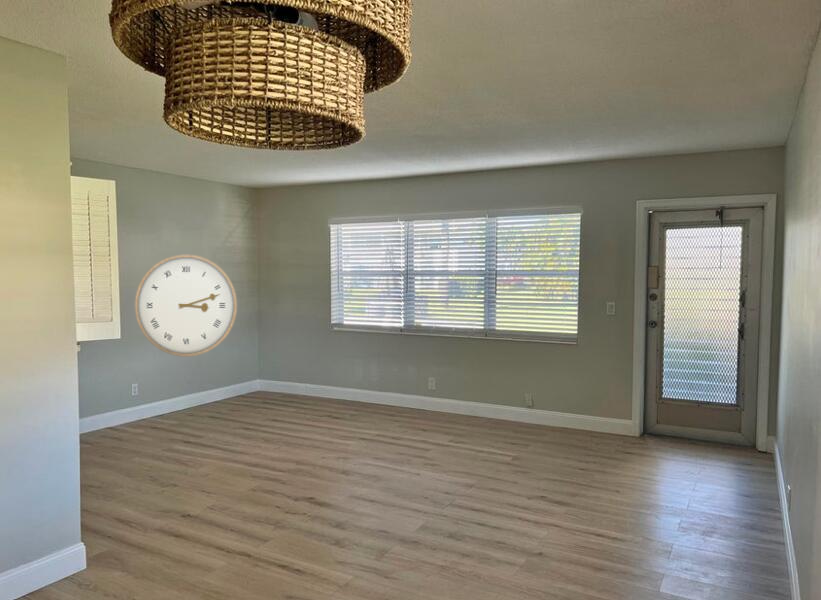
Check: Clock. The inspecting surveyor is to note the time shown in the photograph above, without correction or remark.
3:12
